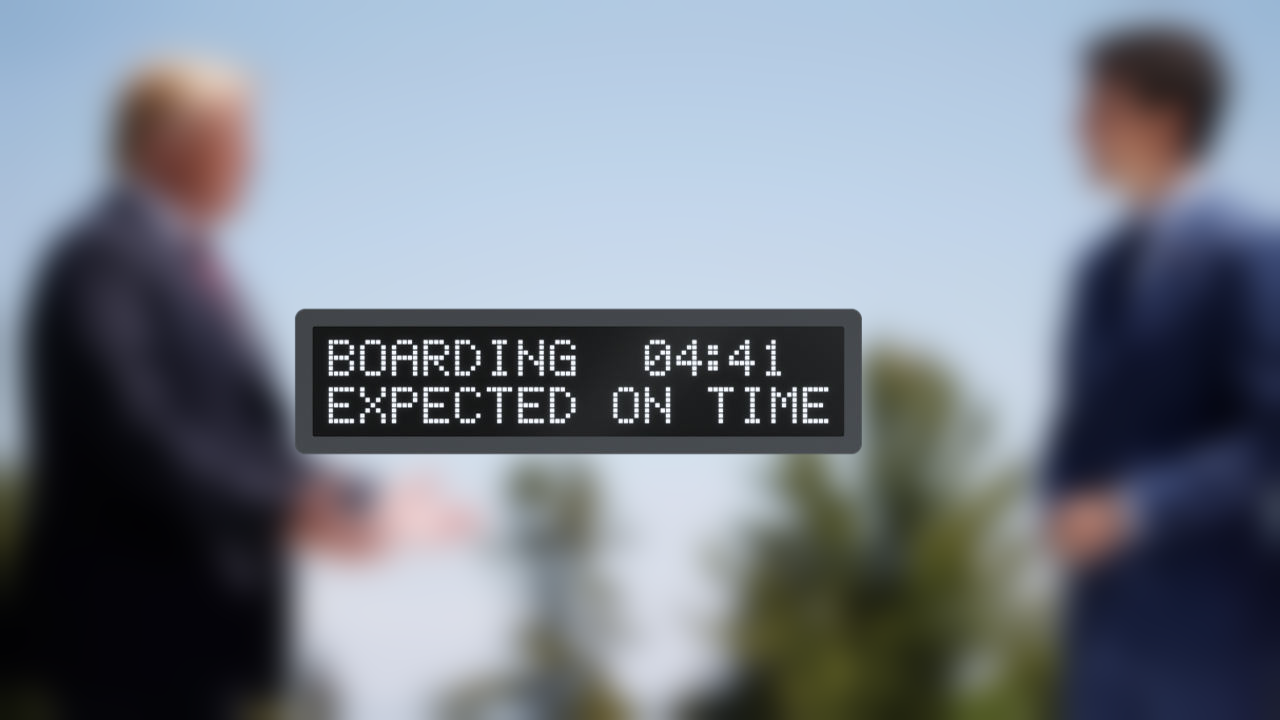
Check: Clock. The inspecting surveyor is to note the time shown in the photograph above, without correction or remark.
4:41
